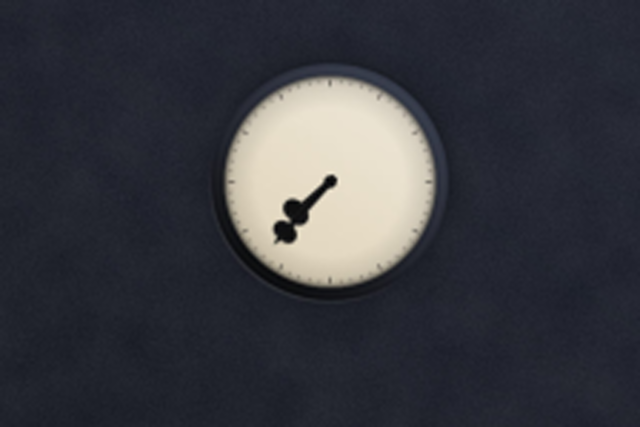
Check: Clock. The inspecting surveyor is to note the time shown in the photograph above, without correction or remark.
7:37
